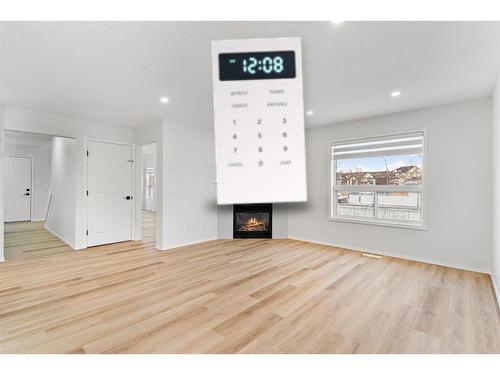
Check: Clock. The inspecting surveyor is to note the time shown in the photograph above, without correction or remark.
12:08
